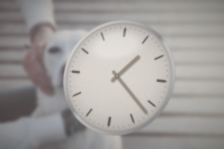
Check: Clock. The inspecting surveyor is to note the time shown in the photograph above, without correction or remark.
1:22
